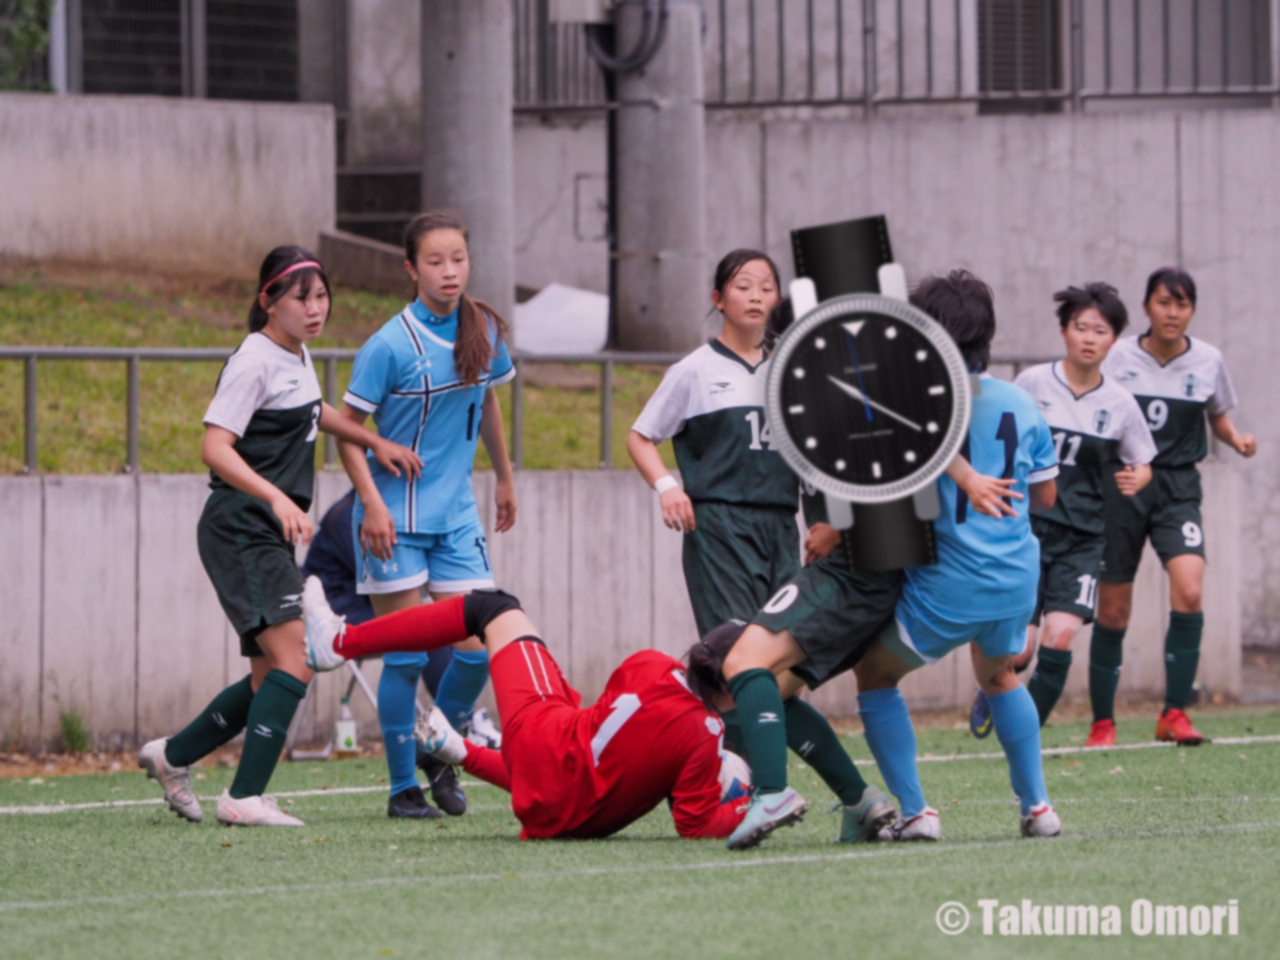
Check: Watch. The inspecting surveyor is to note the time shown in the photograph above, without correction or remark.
10:20:59
